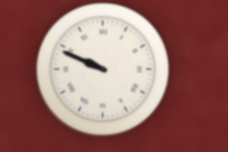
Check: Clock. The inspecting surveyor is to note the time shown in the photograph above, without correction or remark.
9:49
